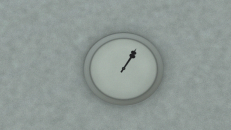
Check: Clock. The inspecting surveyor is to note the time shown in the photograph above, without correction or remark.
1:05
